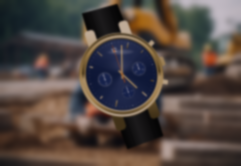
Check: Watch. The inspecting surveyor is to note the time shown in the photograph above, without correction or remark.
5:03
